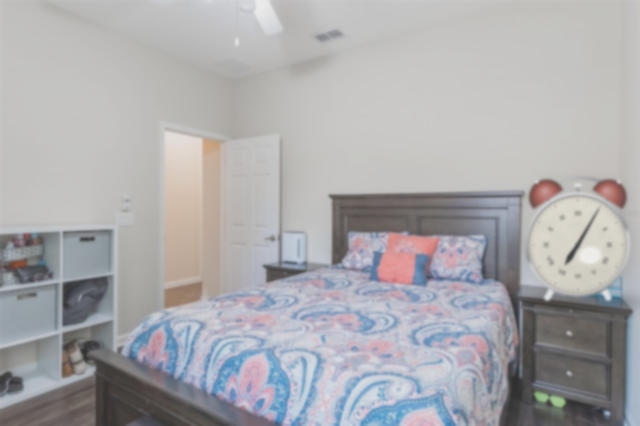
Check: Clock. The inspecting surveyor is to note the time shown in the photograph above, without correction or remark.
7:05
